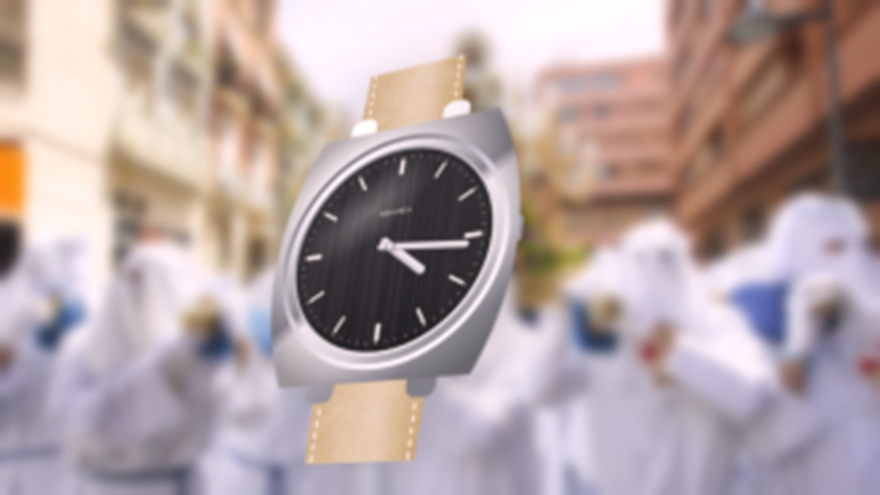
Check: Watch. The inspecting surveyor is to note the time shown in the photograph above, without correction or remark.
4:16
